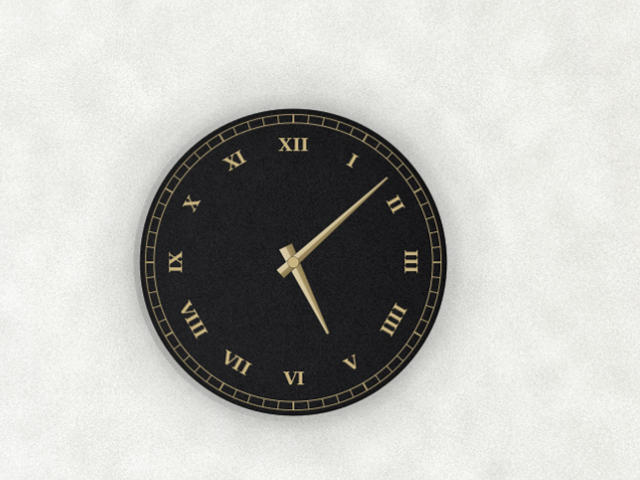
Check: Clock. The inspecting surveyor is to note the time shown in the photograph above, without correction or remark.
5:08
